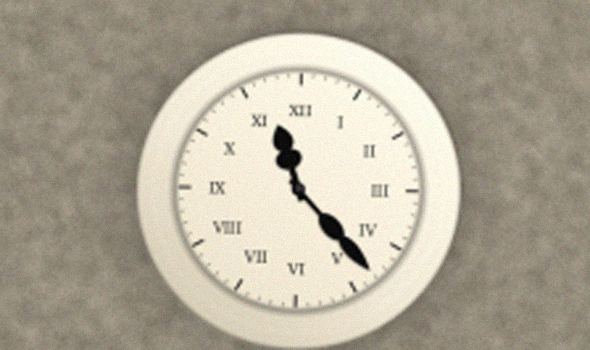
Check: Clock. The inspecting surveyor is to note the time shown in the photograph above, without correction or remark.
11:23
